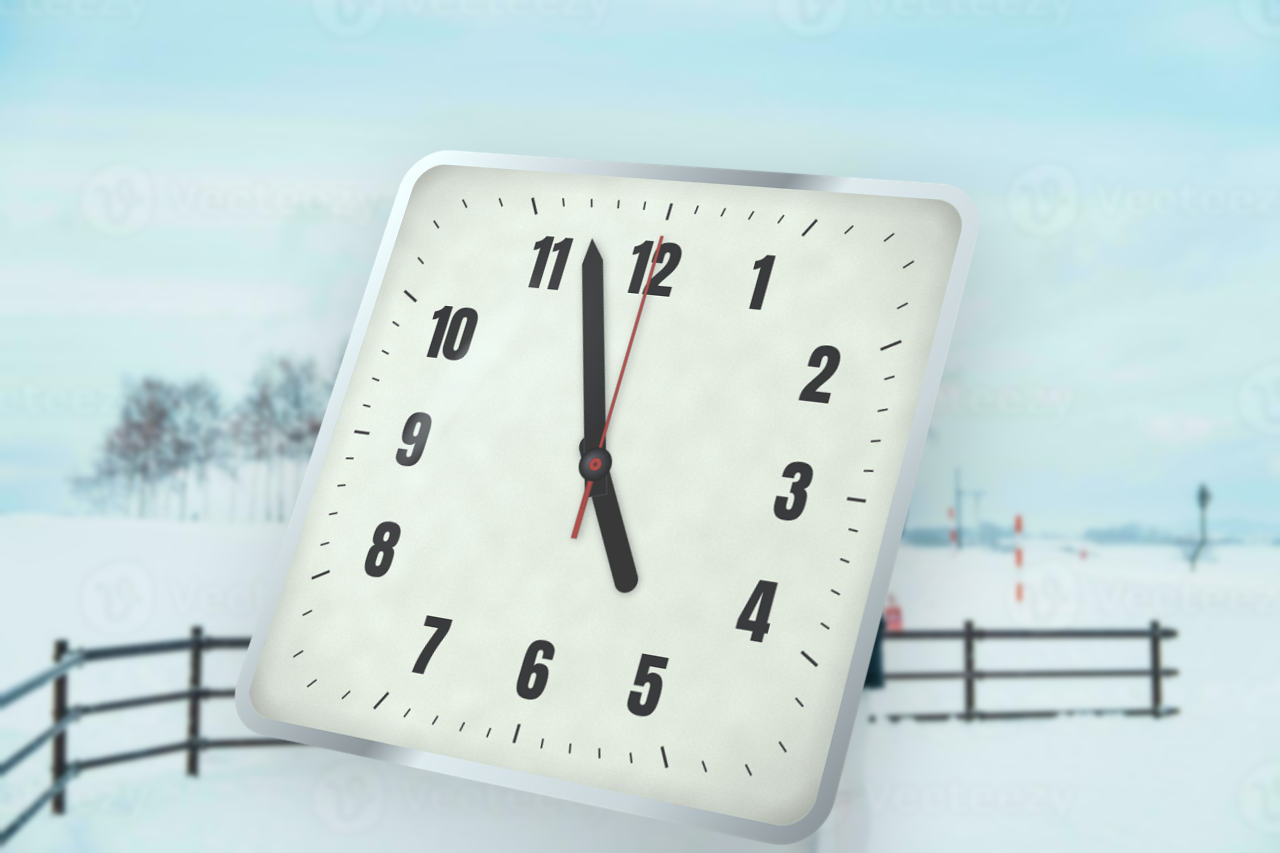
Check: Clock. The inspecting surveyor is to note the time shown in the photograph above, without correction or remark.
4:57:00
